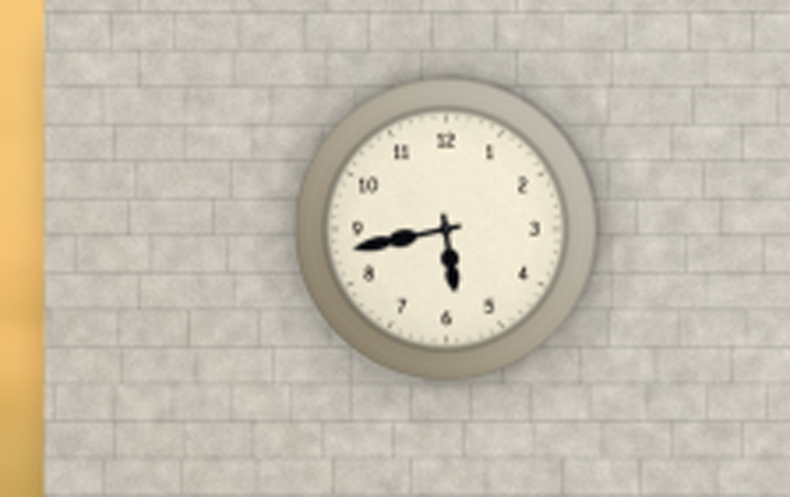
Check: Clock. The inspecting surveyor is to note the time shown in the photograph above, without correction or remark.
5:43
